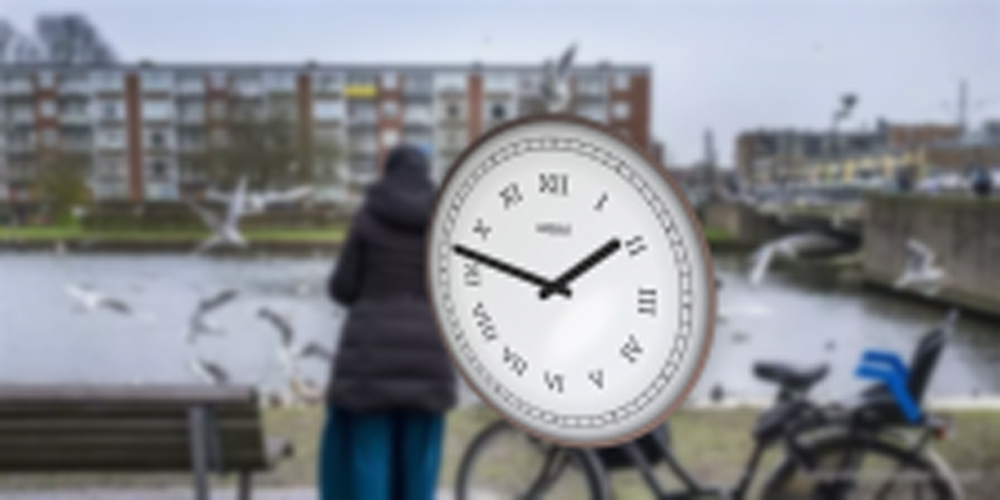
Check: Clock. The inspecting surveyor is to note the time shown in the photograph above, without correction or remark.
1:47
